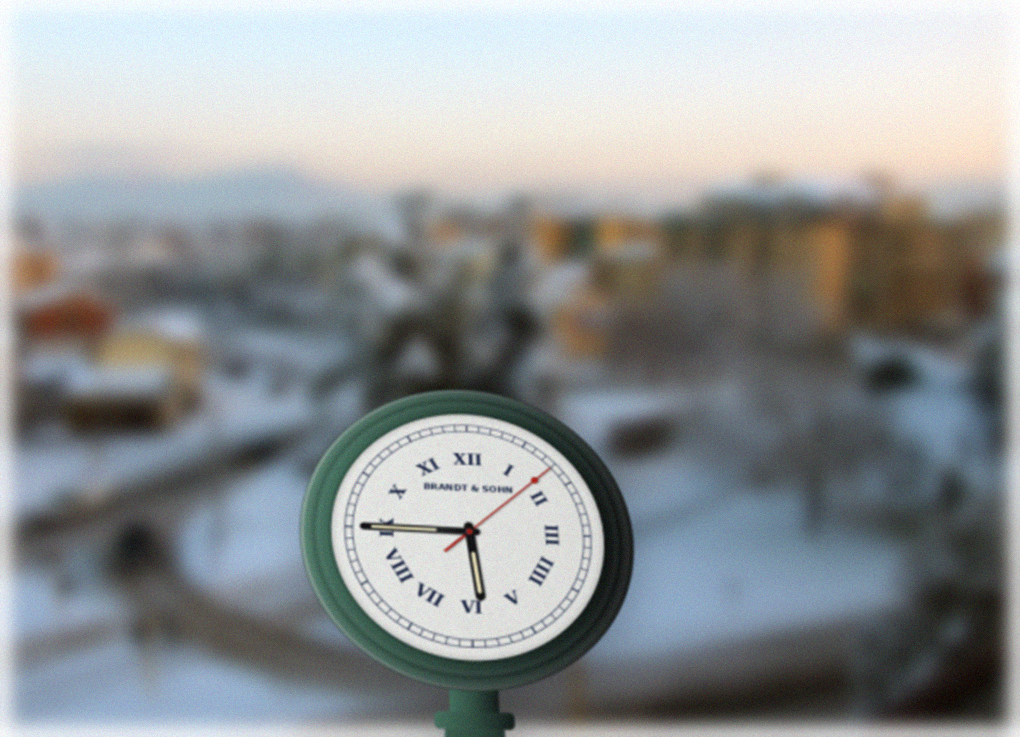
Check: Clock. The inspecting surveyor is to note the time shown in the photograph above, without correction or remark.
5:45:08
